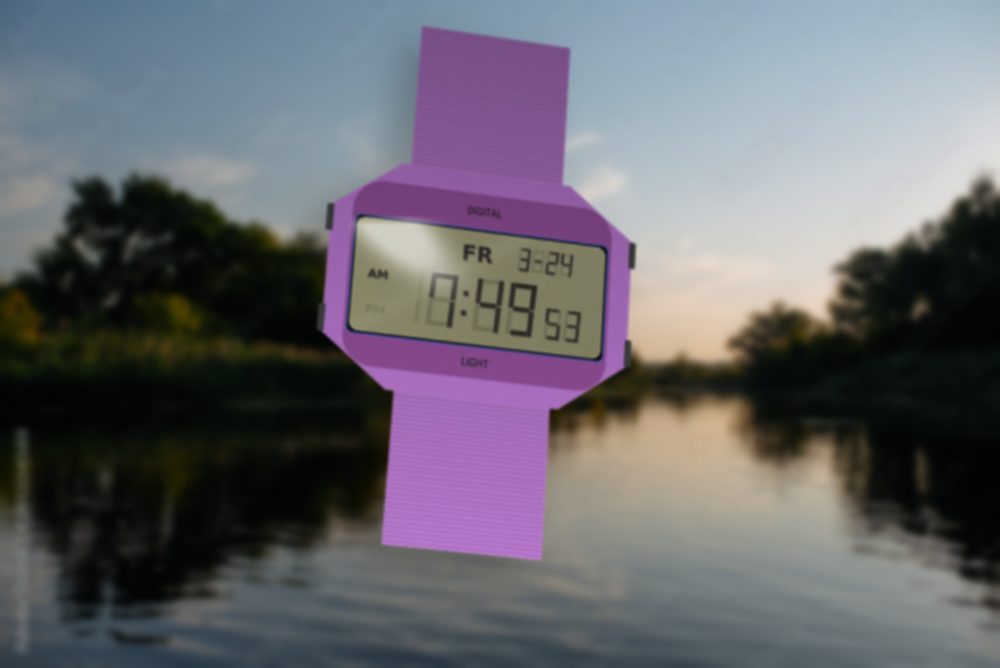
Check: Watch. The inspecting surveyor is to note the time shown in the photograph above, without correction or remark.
7:49:53
